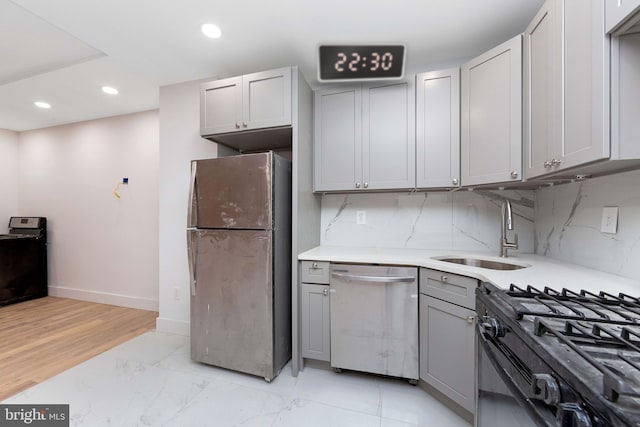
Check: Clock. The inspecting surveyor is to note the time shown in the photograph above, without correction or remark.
22:30
